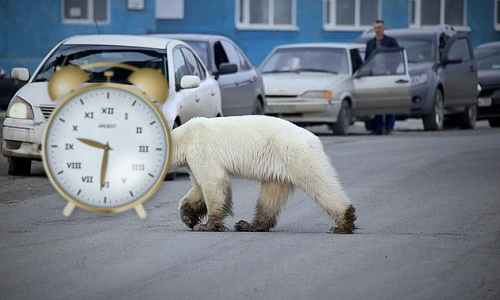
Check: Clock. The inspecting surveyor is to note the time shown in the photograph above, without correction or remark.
9:31
